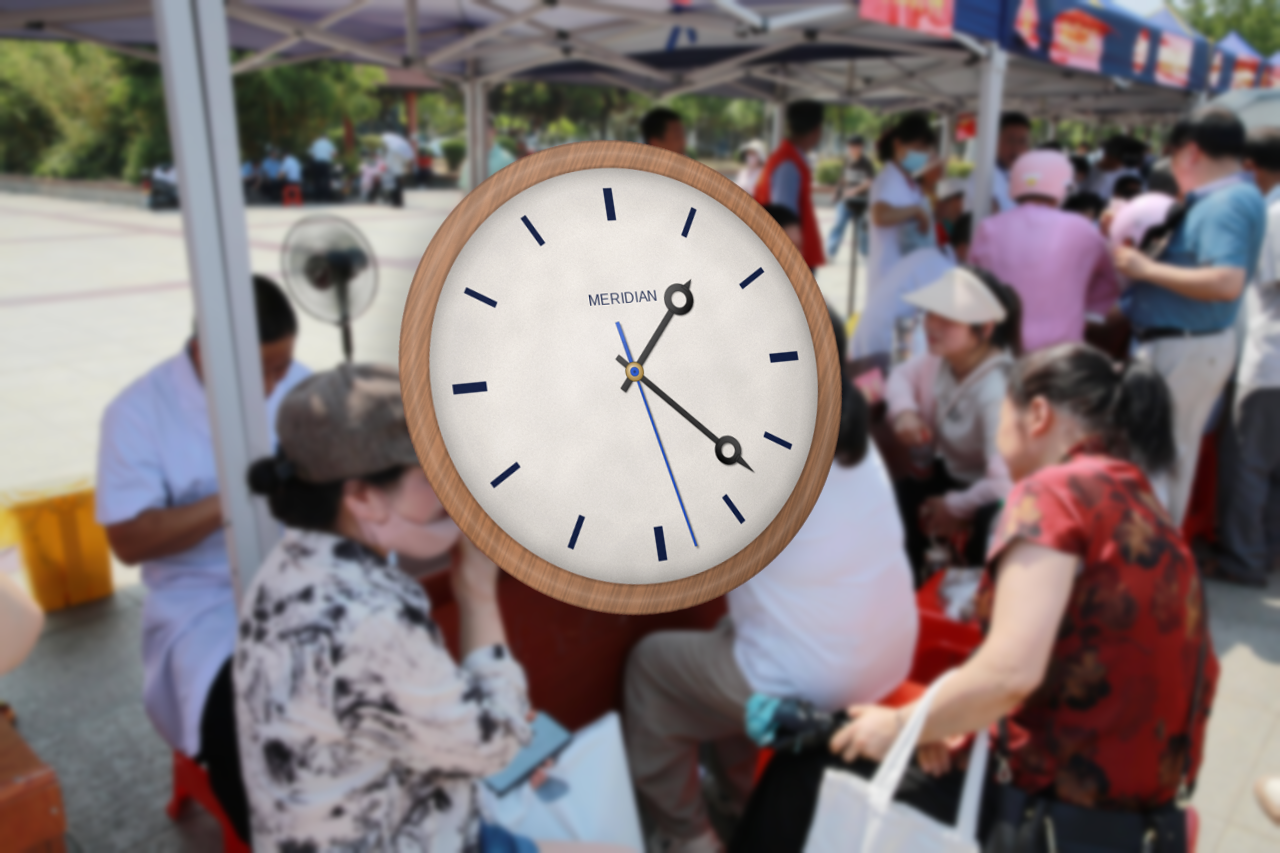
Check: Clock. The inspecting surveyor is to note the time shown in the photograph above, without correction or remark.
1:22:28
